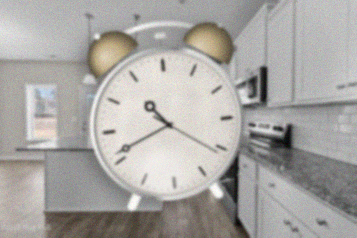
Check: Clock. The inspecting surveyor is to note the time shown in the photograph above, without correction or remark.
10:41:21
